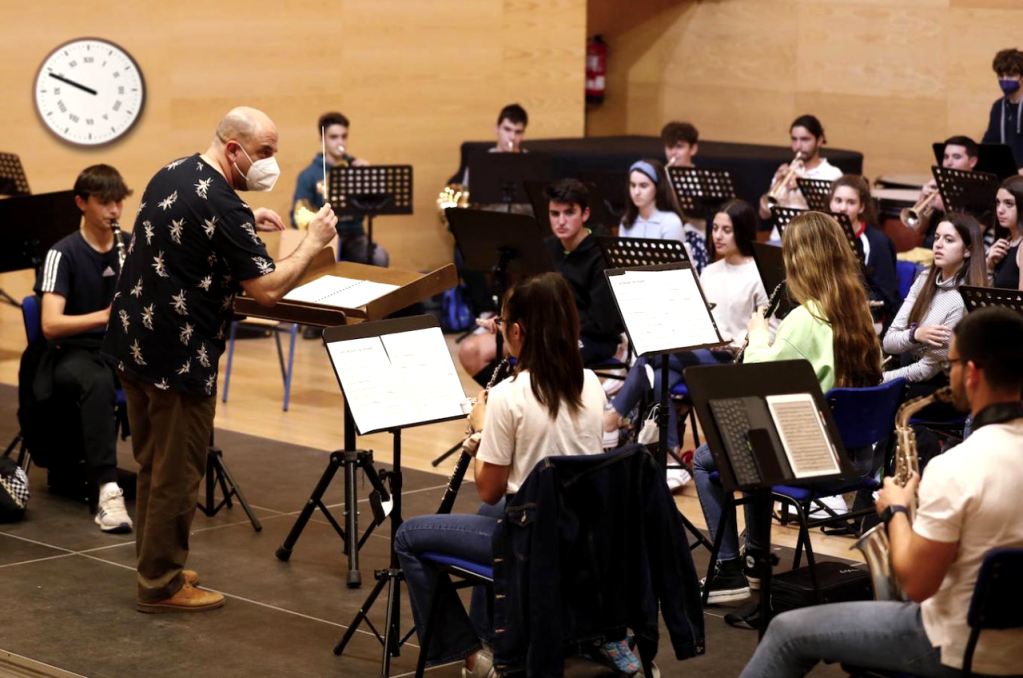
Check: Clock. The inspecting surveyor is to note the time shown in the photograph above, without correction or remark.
9:49
